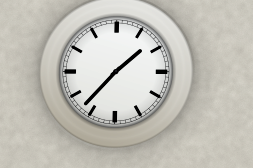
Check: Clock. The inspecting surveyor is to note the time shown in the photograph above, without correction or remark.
1:37
